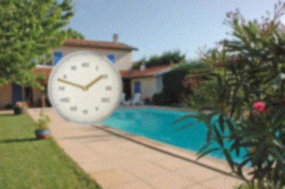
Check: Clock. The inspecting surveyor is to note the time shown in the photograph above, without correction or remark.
1:48
